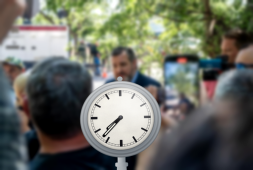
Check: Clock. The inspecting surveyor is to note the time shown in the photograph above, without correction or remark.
7:37
